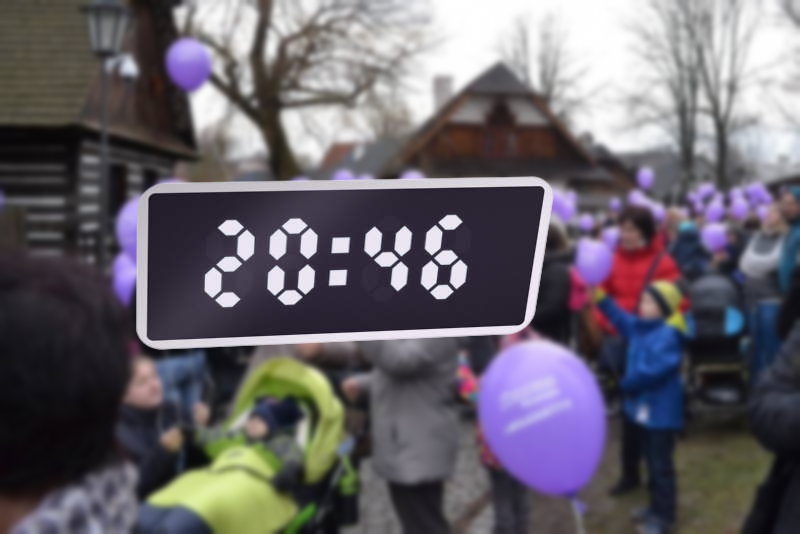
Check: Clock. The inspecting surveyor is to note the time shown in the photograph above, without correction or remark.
20:46
